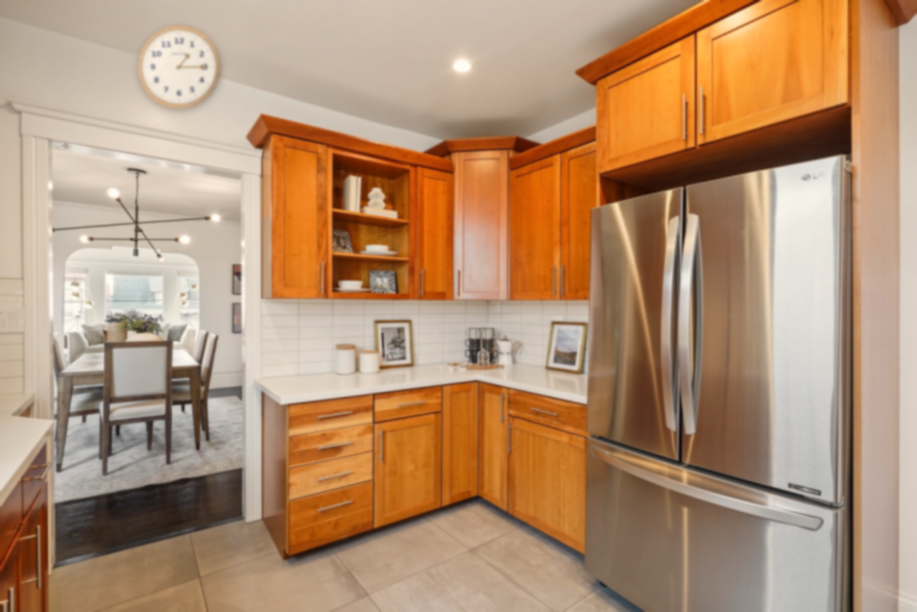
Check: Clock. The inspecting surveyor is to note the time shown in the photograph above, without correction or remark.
1:15
